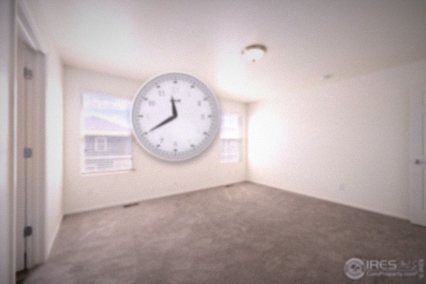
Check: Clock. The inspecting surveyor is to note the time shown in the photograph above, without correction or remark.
11:40
